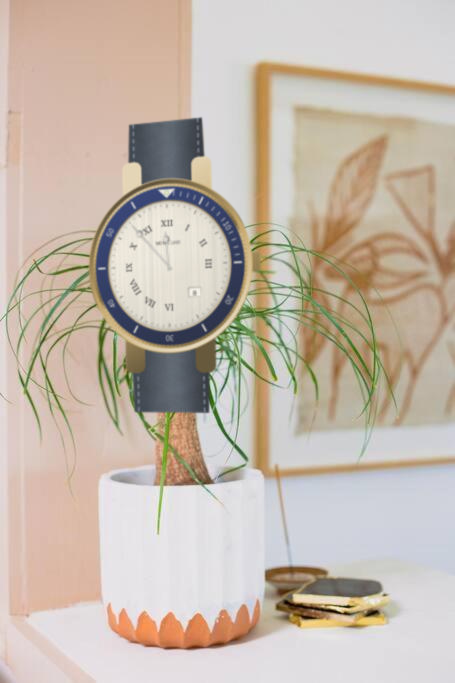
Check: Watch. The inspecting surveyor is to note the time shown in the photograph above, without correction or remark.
11:53
